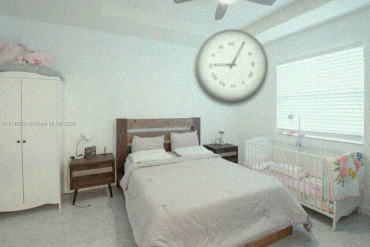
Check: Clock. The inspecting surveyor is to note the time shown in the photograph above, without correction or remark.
9:05
